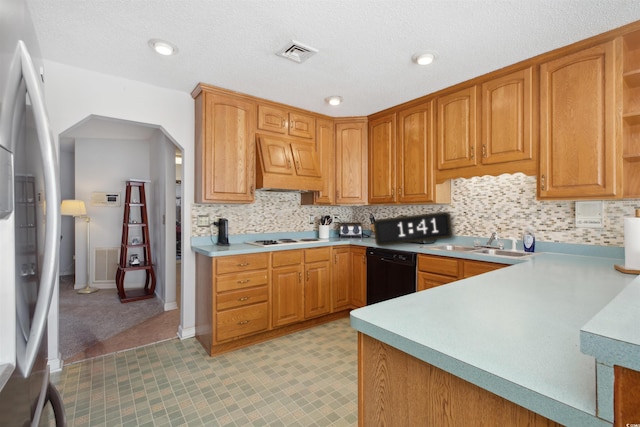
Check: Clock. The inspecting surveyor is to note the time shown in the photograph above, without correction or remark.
1:41
